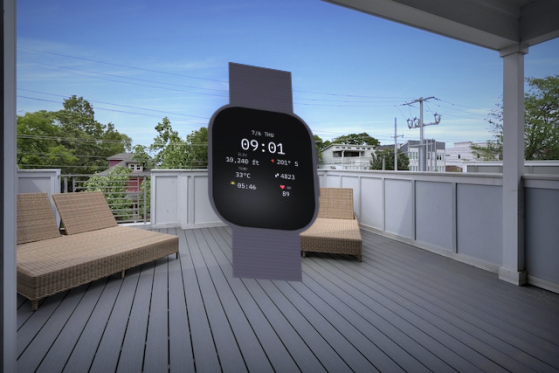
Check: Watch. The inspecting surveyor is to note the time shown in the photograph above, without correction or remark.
9:01
